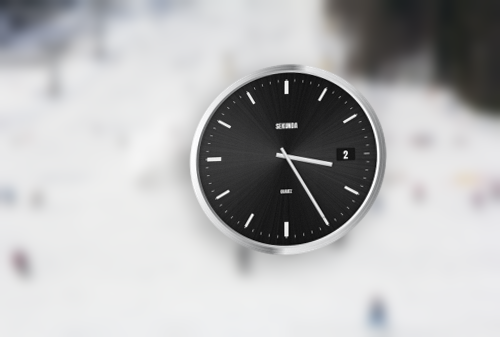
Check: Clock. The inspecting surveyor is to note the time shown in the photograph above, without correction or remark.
3:25
